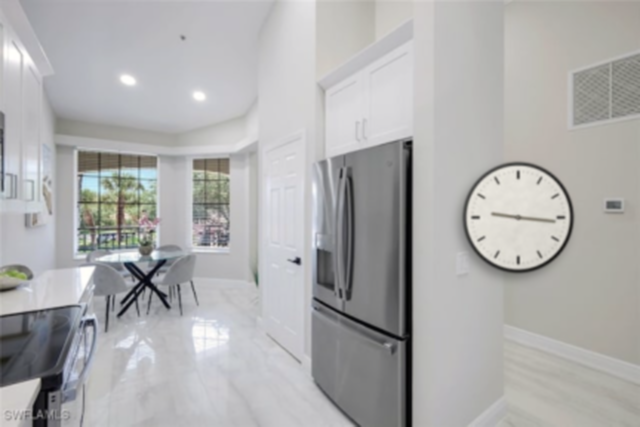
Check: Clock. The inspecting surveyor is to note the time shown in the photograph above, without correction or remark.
9:16
